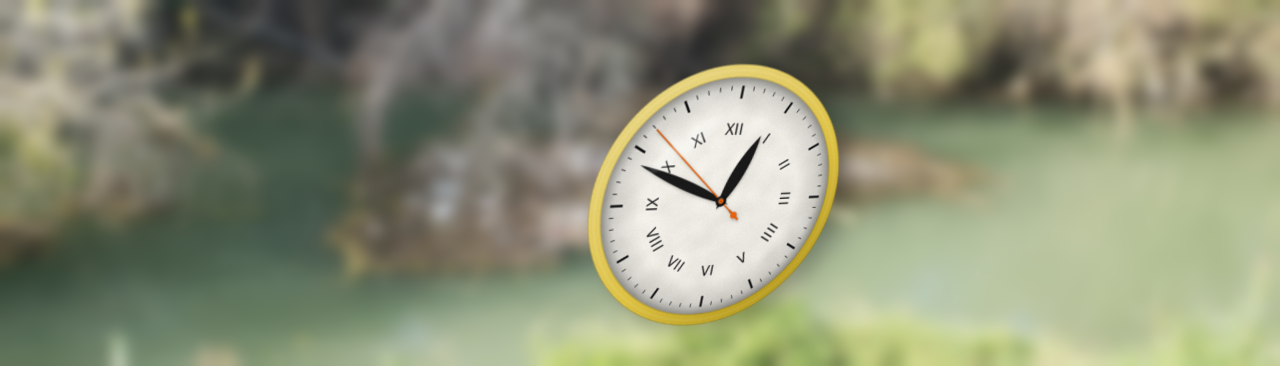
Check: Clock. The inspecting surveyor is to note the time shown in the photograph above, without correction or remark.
12:48:52
